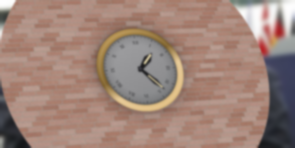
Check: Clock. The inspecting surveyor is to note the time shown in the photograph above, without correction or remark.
1:23
